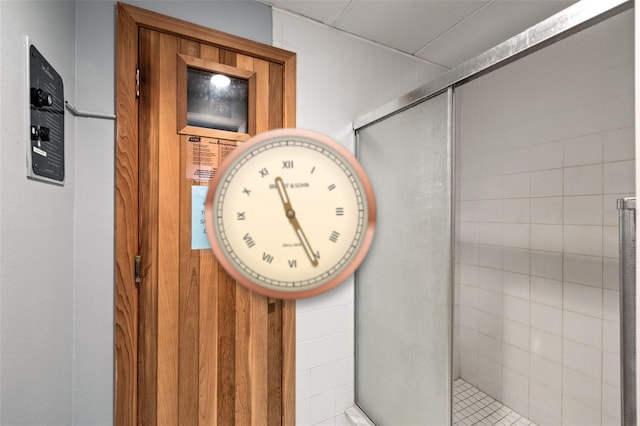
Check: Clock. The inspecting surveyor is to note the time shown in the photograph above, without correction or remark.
11:26
